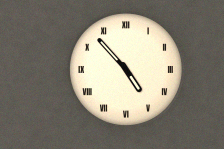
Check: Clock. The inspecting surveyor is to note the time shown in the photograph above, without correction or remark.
4:53
